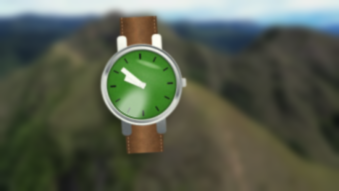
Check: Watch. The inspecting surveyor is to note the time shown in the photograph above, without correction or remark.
9:52
